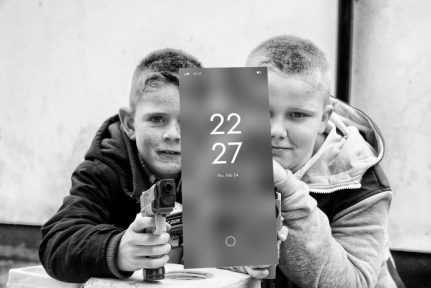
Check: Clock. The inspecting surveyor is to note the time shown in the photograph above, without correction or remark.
22:27
